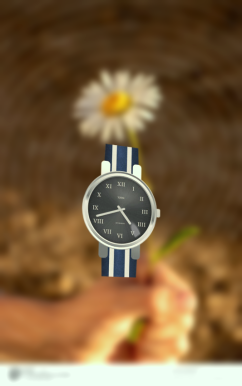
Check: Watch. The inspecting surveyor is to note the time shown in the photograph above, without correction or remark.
4:42
